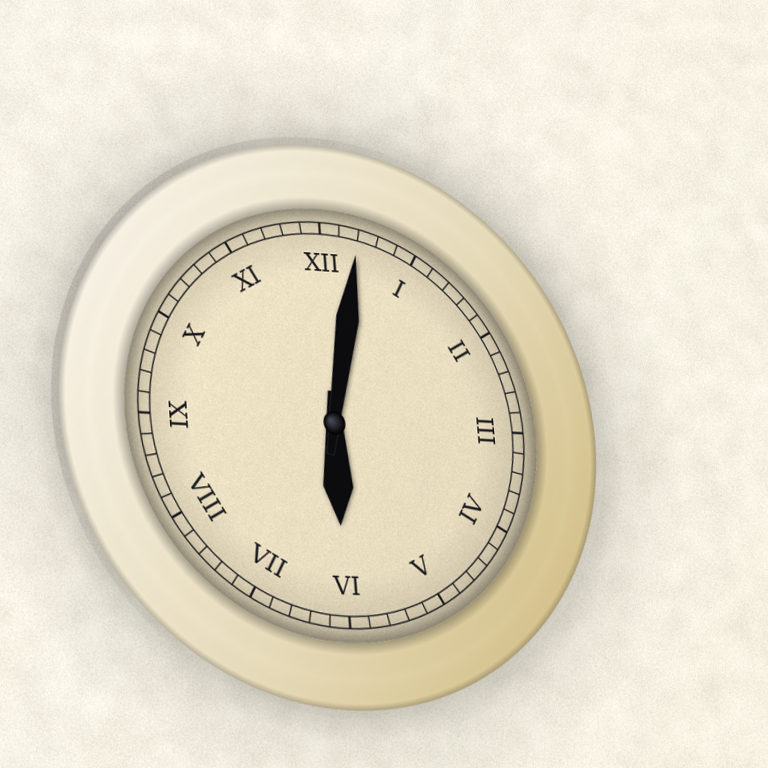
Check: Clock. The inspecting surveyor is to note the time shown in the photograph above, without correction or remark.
6:02
